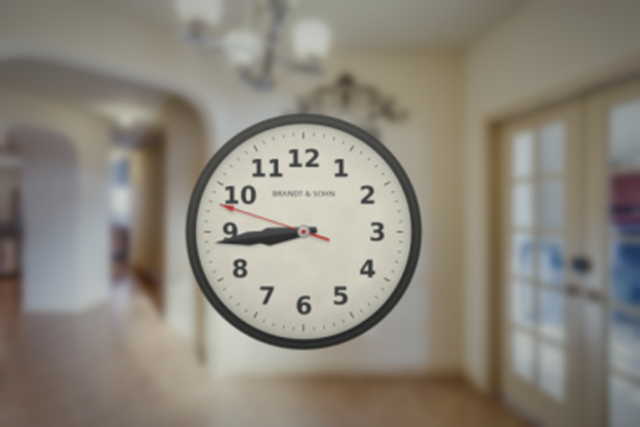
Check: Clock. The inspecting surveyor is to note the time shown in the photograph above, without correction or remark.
8:43:48
